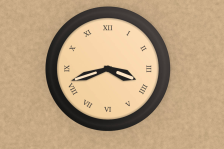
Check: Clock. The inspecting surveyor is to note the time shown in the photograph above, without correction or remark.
3:42
